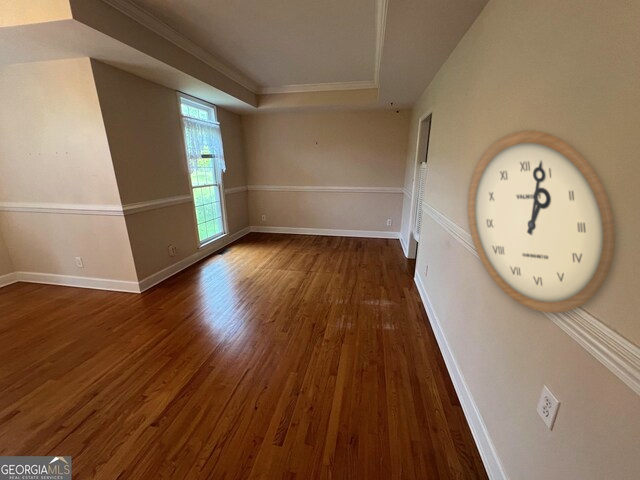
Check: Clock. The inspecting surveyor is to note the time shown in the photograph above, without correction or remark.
1:03
